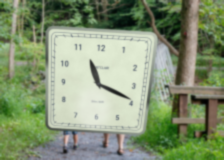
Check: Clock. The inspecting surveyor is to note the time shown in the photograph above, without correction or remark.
11:19
